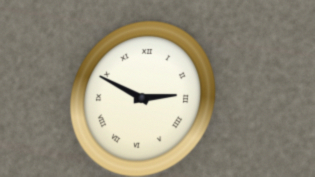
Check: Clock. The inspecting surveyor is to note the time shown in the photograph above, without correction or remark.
2:49
